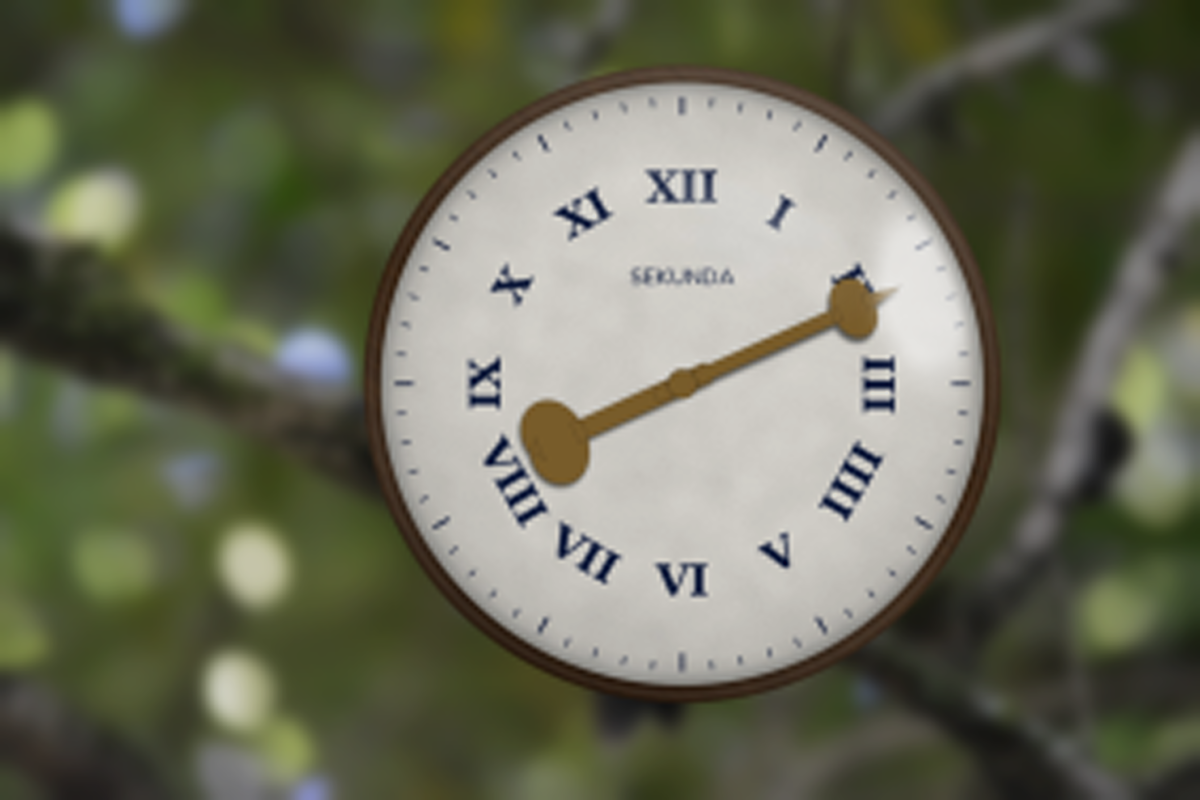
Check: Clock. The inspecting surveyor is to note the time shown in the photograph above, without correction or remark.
8:11
